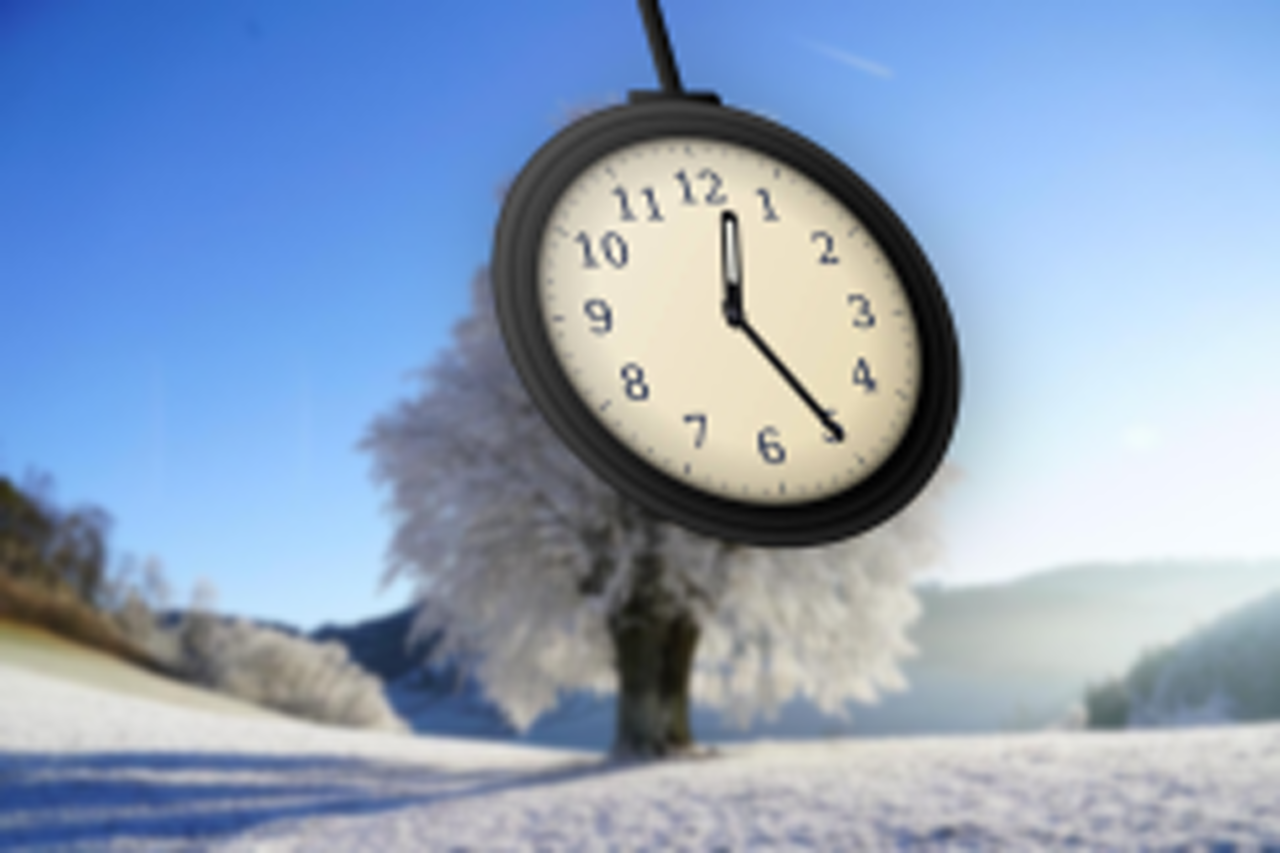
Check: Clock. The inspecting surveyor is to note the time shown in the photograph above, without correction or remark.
12:25
